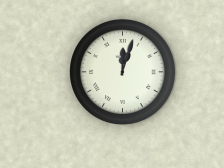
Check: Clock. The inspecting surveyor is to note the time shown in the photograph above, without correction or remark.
12:03
